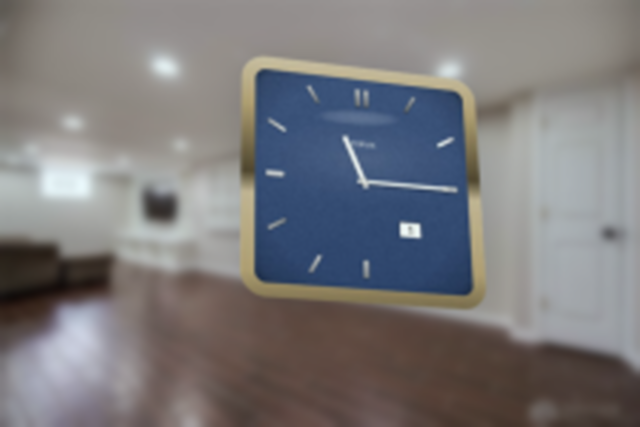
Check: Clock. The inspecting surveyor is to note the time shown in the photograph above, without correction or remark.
11:15
